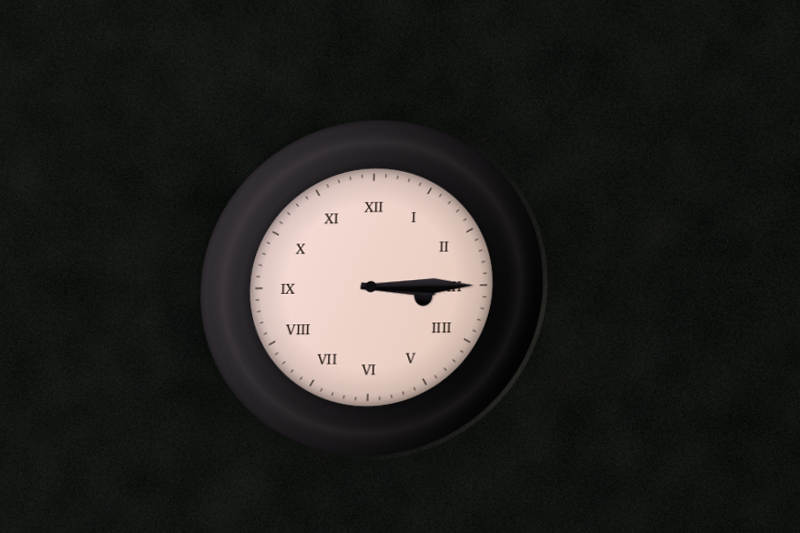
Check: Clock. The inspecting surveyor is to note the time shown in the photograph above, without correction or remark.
3:15
